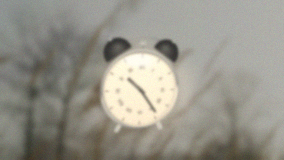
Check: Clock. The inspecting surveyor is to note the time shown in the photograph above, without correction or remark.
10:24
